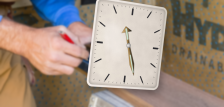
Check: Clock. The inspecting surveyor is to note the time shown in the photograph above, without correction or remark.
11:27
